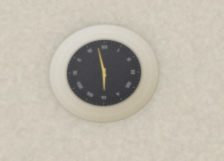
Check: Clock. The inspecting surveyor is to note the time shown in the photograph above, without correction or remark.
5:58
